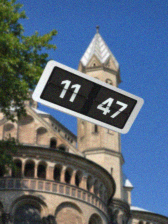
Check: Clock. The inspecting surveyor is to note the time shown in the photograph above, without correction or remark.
11:47
